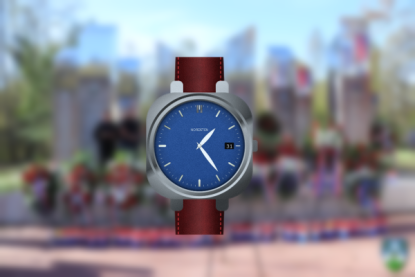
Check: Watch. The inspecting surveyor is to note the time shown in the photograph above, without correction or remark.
1:24
